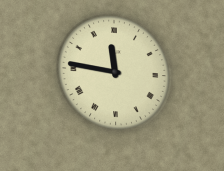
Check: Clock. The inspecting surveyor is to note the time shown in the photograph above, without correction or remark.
11:46
